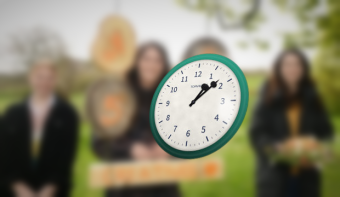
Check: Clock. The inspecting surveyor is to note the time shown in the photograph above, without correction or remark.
1:08
